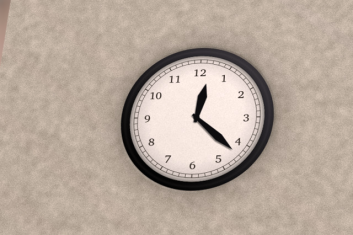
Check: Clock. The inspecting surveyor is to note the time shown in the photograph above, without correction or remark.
12:22
